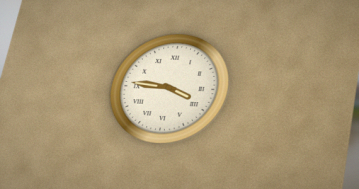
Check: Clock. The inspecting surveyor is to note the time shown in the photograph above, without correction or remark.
3:46
